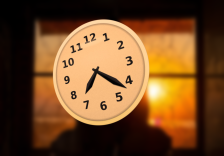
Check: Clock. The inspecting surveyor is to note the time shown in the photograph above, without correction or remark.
7:22
